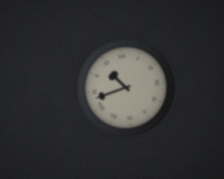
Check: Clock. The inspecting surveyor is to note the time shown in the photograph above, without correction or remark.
10:43
